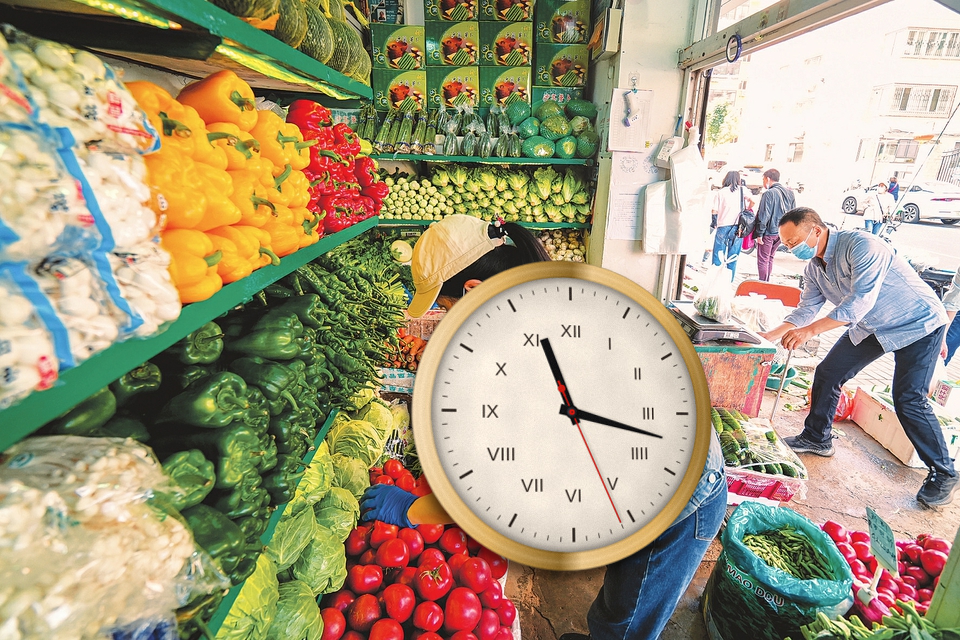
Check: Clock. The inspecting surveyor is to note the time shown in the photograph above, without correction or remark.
11:17:26
